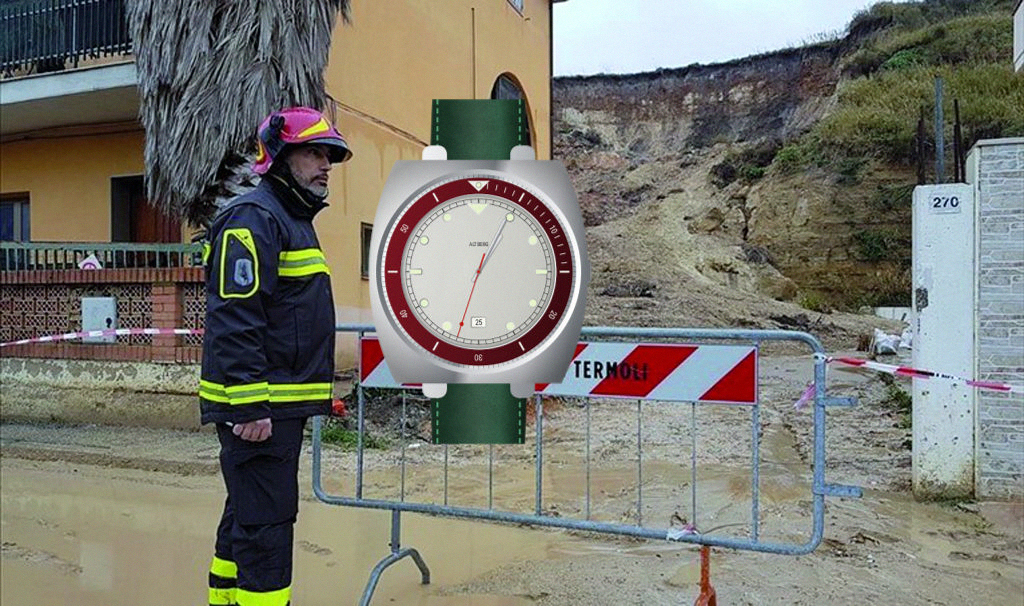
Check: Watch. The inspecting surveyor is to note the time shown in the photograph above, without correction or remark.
1:04:33
